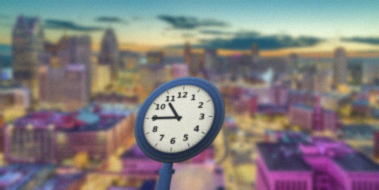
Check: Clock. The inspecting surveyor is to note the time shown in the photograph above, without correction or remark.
10:45
